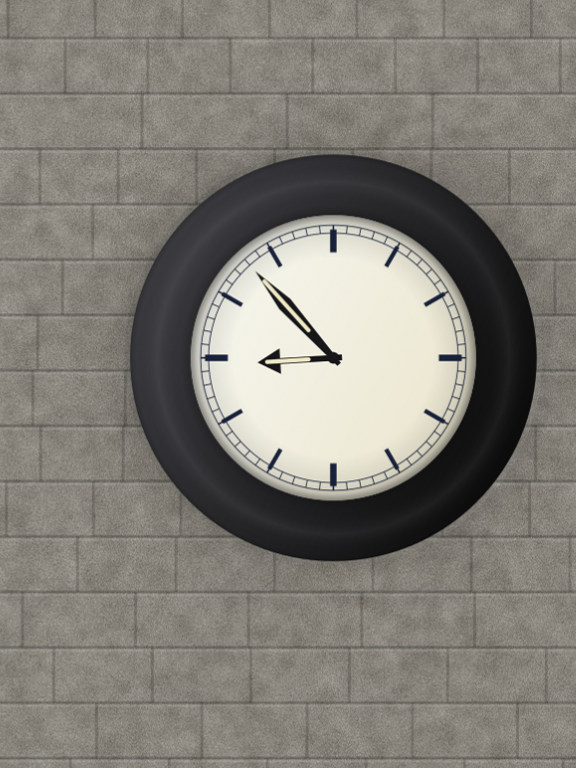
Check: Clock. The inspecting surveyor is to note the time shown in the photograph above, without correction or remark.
8:53
